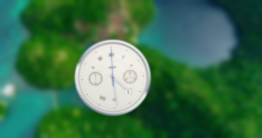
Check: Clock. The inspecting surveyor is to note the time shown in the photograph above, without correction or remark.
4:29
